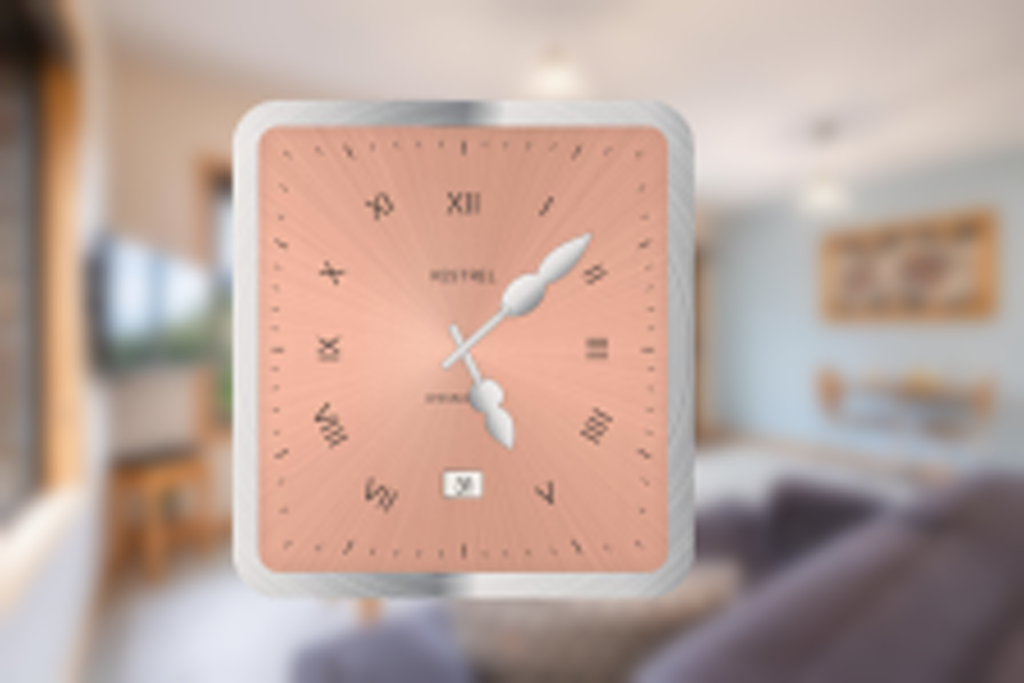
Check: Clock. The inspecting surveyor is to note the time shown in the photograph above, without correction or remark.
5:08
